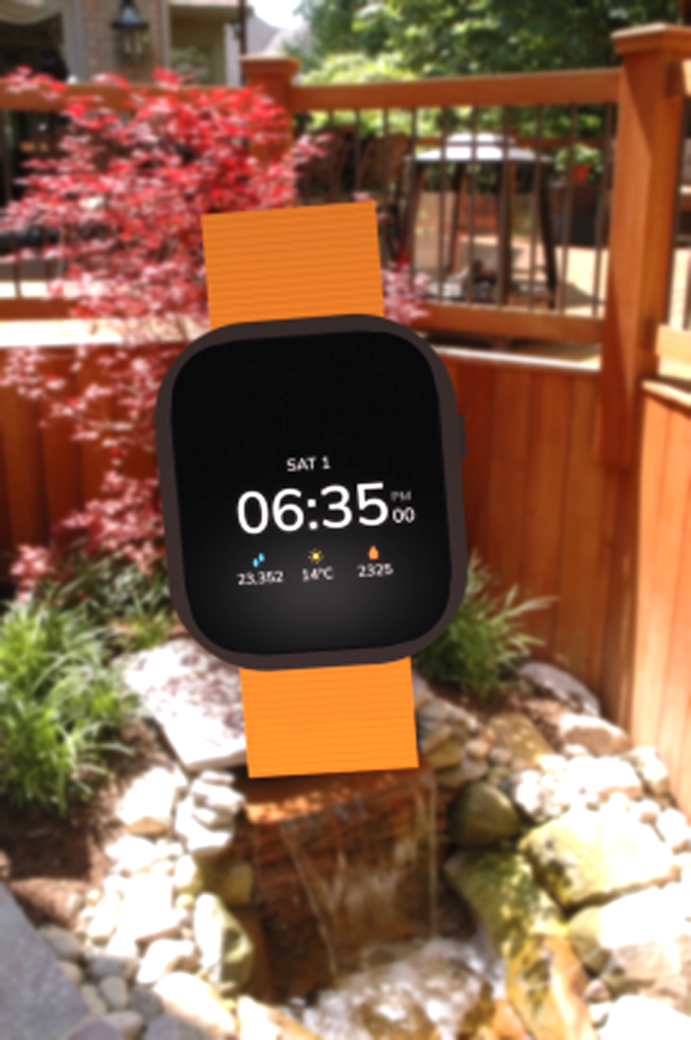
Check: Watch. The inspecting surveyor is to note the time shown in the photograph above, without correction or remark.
6:35
